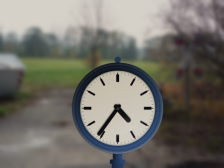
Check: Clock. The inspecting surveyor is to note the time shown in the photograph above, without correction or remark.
4:36
